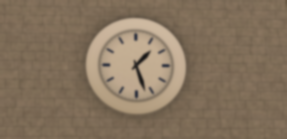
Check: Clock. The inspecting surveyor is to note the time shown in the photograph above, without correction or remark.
1:27
